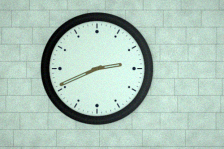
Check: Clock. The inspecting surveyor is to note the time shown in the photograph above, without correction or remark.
2:41
